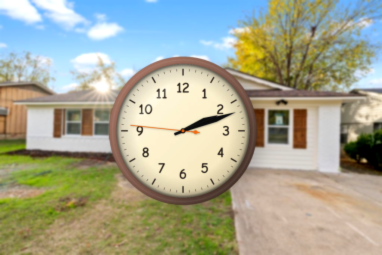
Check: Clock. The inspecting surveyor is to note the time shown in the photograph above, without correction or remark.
2:11:46
